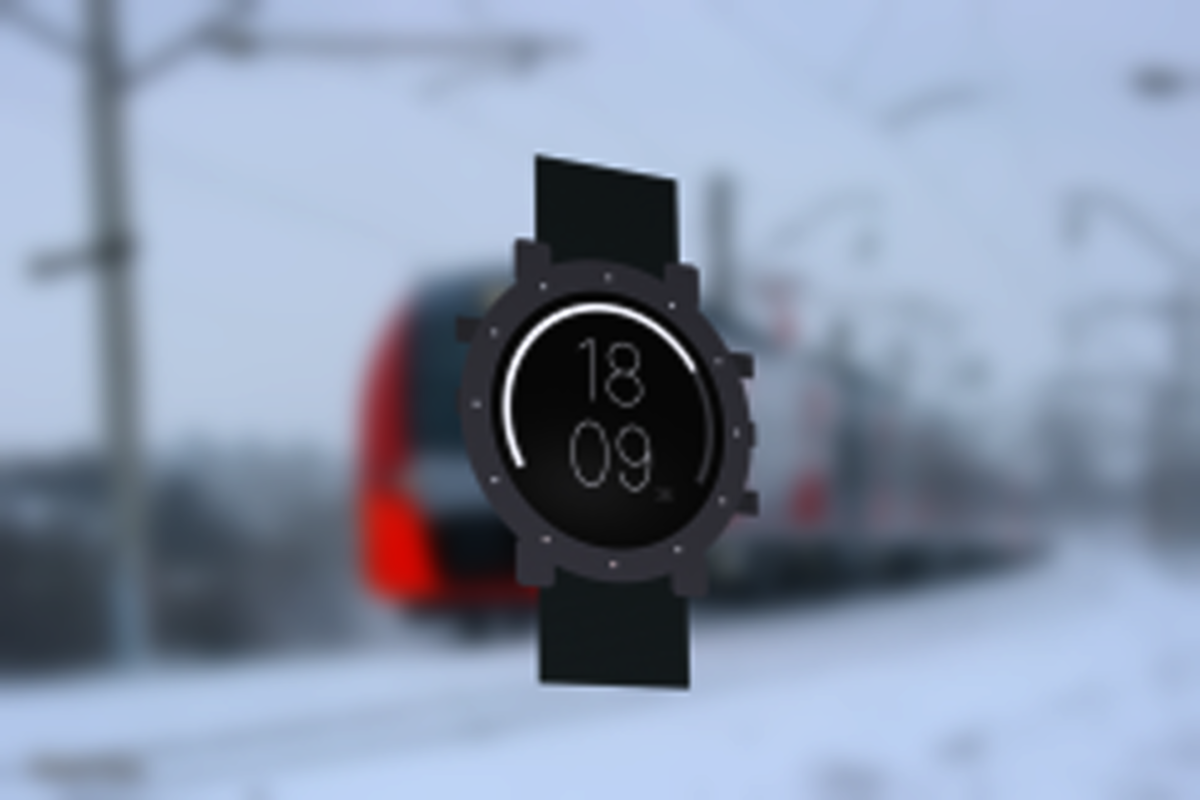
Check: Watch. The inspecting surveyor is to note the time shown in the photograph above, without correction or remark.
18:09
